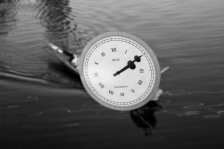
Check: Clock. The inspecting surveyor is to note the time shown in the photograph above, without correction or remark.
2:10
